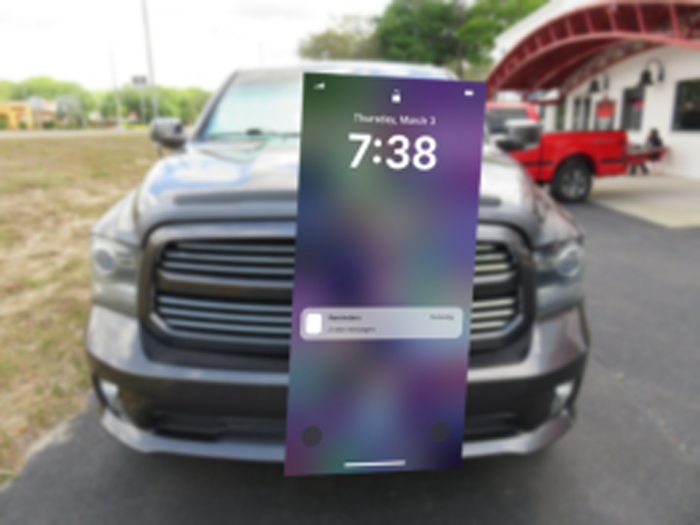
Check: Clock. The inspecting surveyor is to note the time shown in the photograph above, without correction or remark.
7:38
